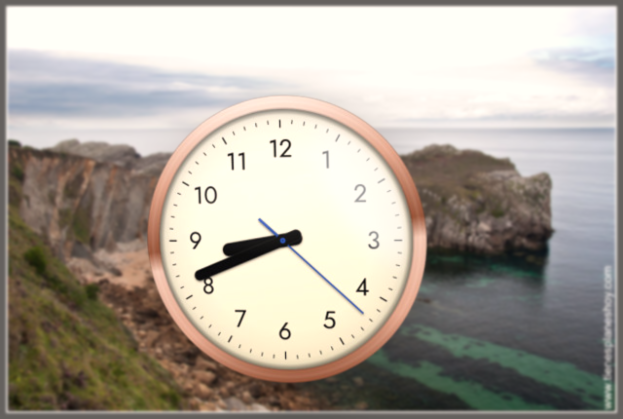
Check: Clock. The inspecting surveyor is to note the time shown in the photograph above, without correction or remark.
8:41:22
